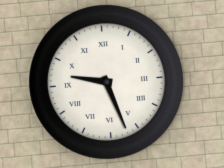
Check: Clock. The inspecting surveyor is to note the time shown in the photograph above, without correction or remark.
9:27
